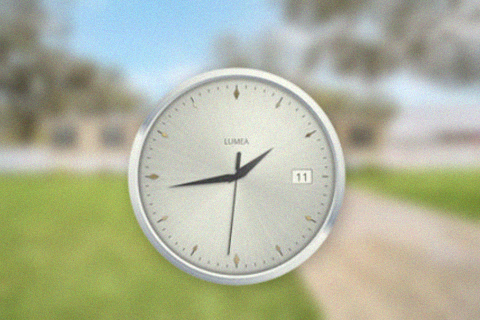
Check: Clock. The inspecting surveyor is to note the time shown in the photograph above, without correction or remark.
1:43:31
